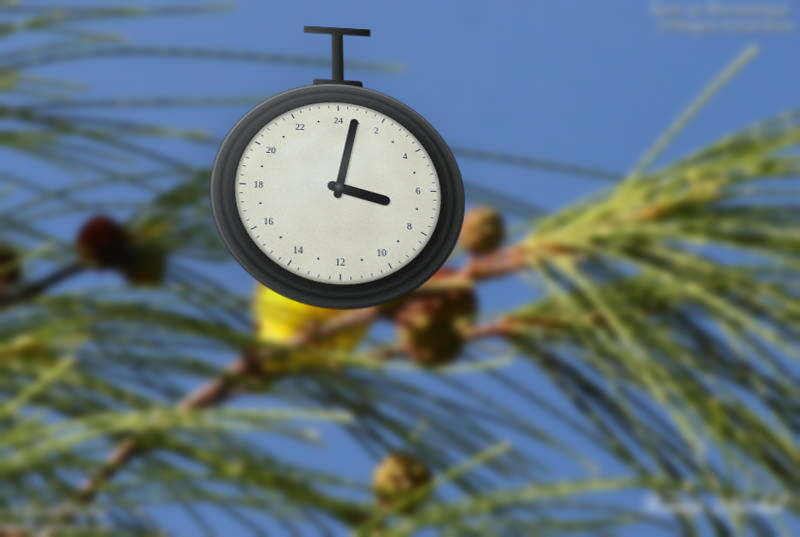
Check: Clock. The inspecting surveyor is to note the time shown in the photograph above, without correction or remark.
7:02
